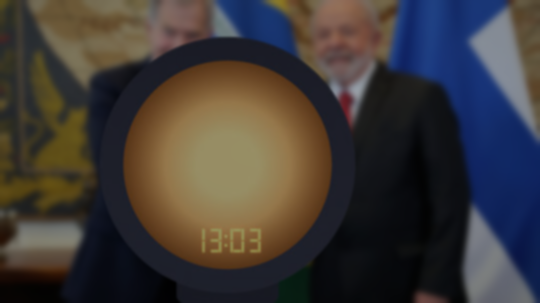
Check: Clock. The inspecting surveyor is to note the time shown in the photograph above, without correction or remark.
13:03
